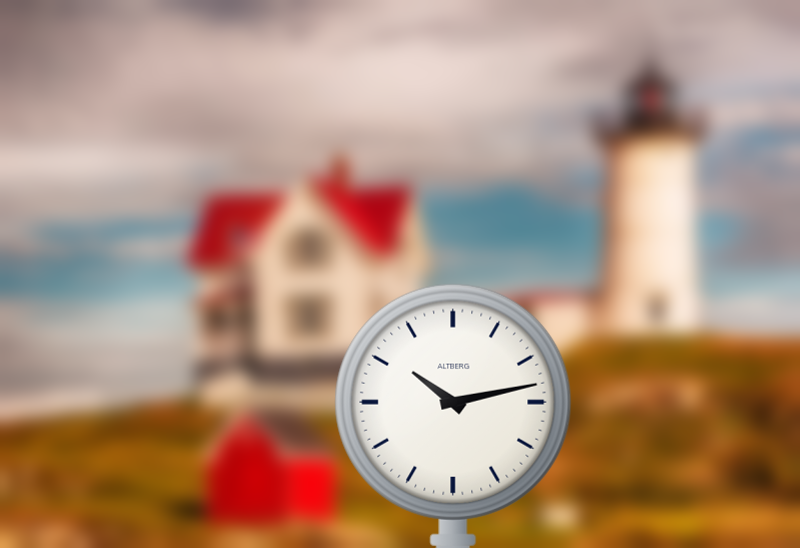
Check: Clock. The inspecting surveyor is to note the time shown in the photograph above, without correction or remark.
10:13
